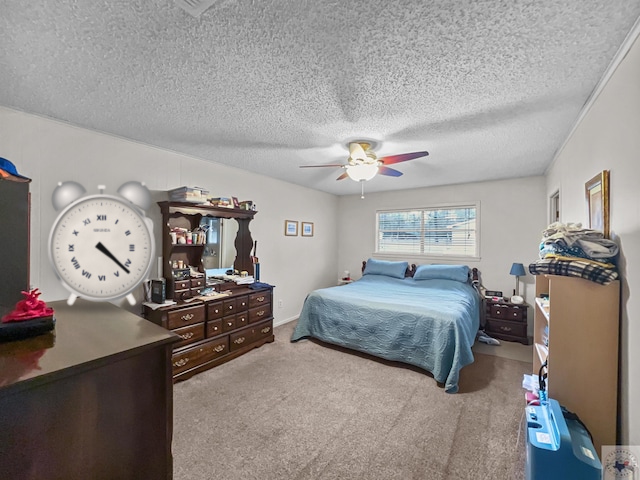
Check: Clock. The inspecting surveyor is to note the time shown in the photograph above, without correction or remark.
4:22
